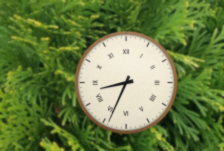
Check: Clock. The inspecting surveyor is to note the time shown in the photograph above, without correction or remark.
8:34
